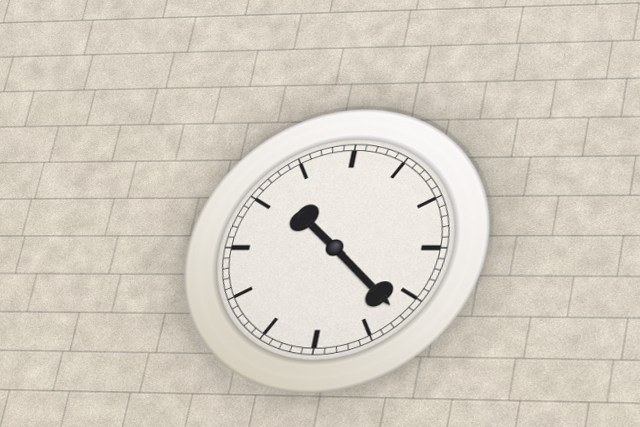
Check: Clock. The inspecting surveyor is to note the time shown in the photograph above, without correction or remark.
10:22
